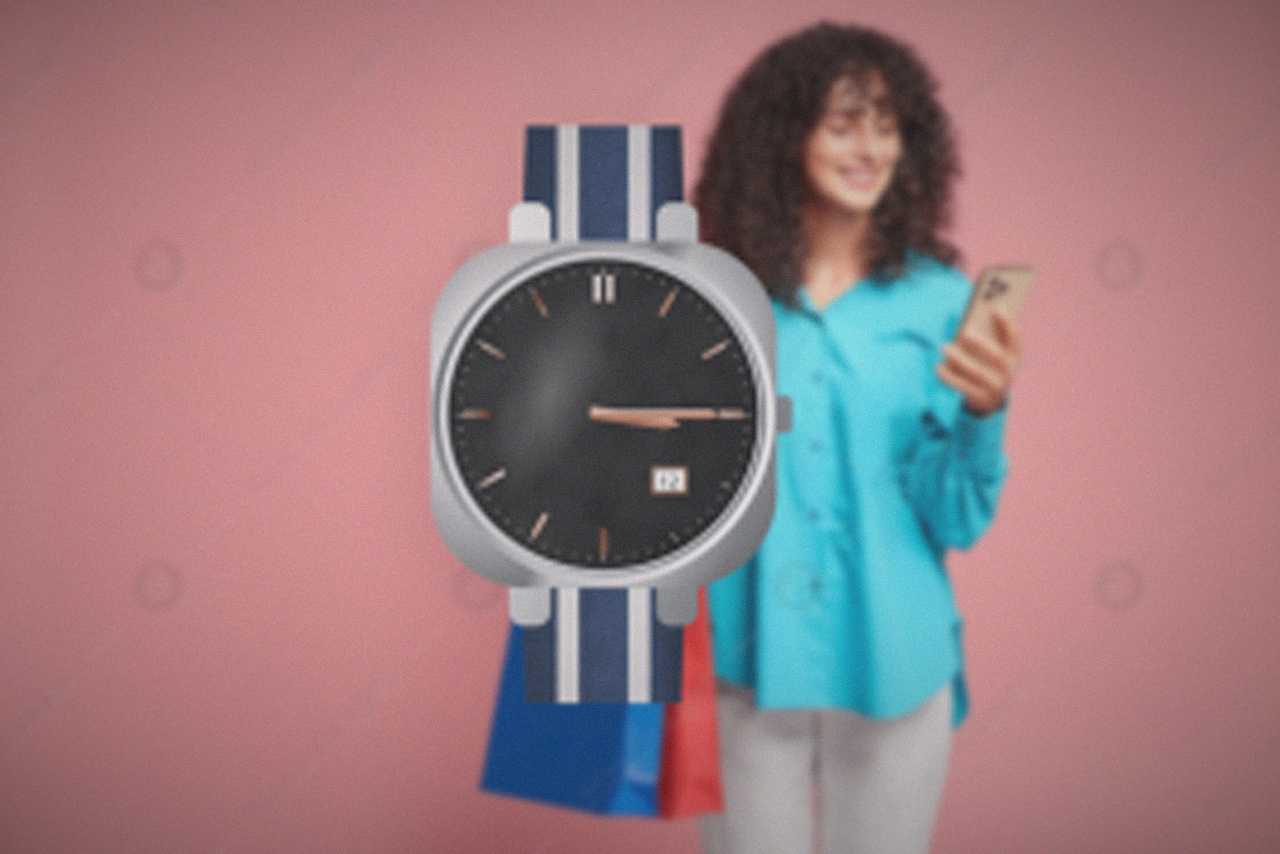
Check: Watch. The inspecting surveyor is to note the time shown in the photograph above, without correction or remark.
3:15
